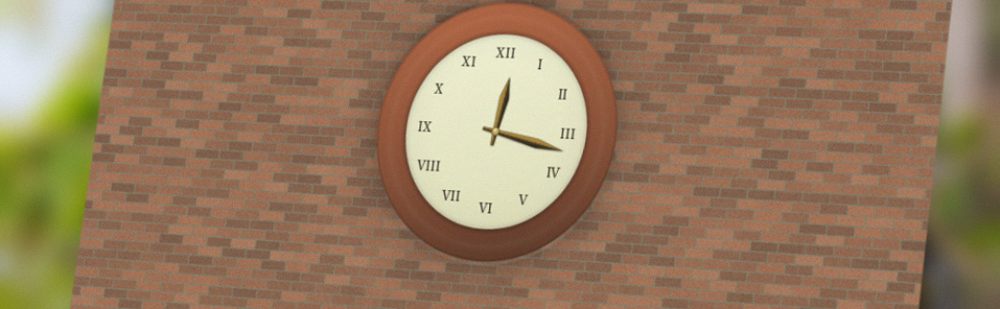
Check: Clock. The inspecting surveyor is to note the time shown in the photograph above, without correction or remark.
12:17
